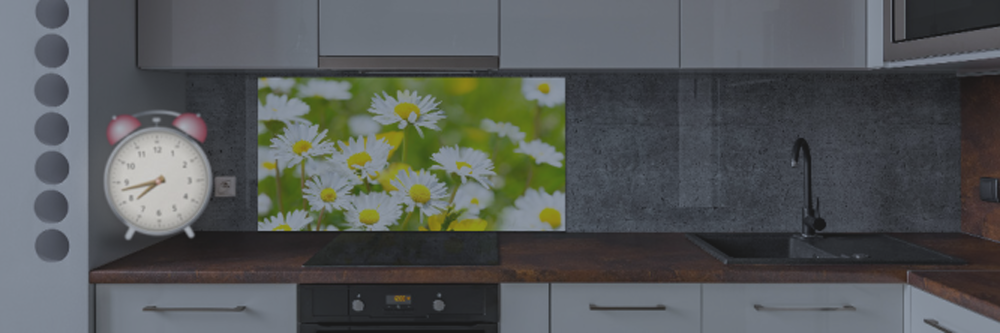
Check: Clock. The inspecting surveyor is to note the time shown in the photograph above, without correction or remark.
7:43
